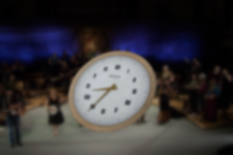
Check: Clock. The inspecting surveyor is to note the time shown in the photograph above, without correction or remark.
8:35
